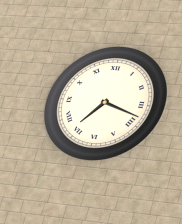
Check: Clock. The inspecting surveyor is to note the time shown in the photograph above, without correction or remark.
7:18
